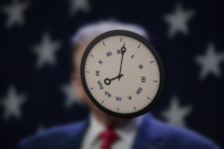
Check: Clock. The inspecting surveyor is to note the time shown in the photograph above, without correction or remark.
8:01
